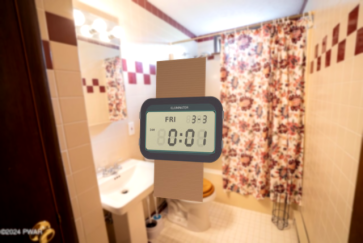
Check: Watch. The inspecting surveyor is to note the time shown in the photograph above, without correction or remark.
0:01
